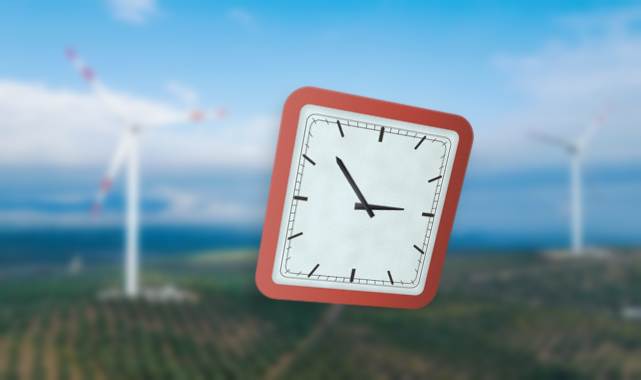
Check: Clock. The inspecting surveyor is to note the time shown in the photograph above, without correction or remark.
2:53
